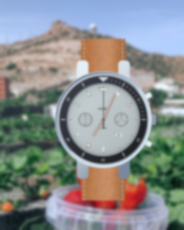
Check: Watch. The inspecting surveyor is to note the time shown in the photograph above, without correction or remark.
7:04
